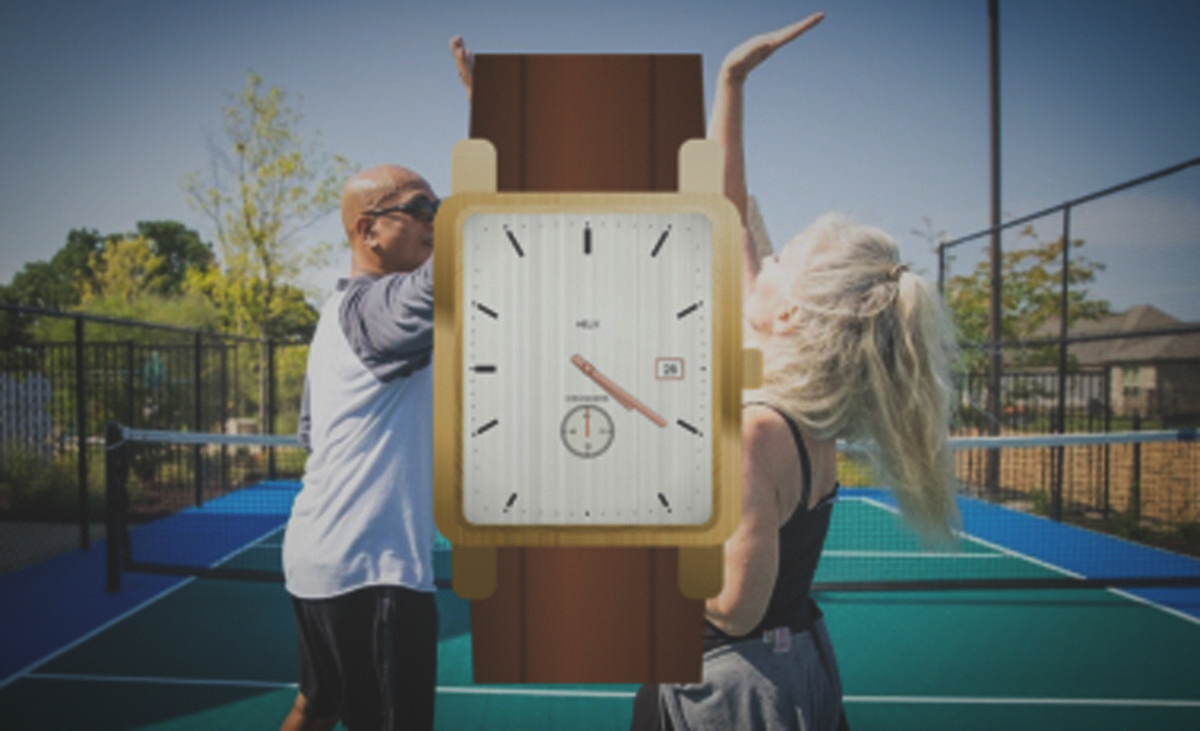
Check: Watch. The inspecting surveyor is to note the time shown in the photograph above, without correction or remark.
4:21
